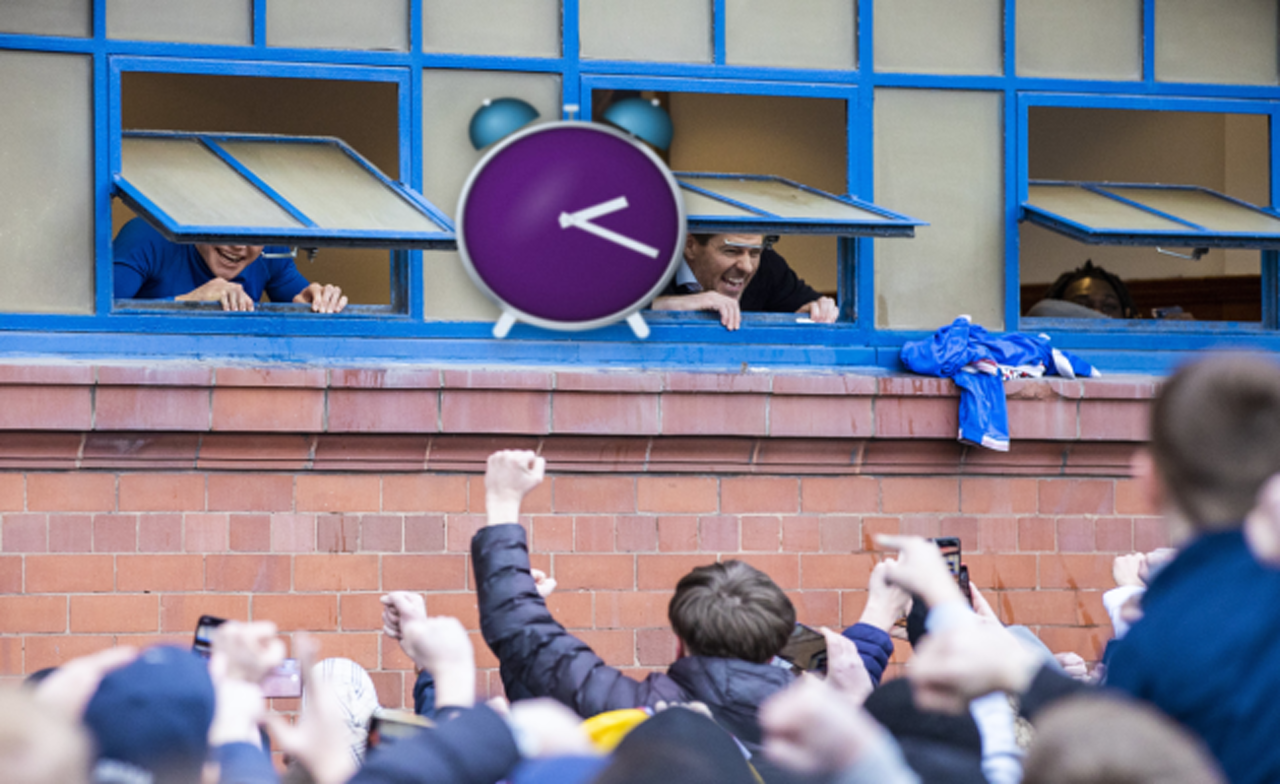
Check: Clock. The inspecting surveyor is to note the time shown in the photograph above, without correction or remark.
2:19
